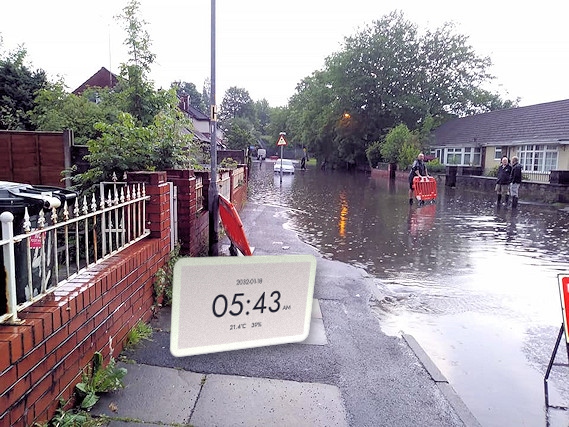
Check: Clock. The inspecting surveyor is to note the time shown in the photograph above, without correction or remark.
5:43
